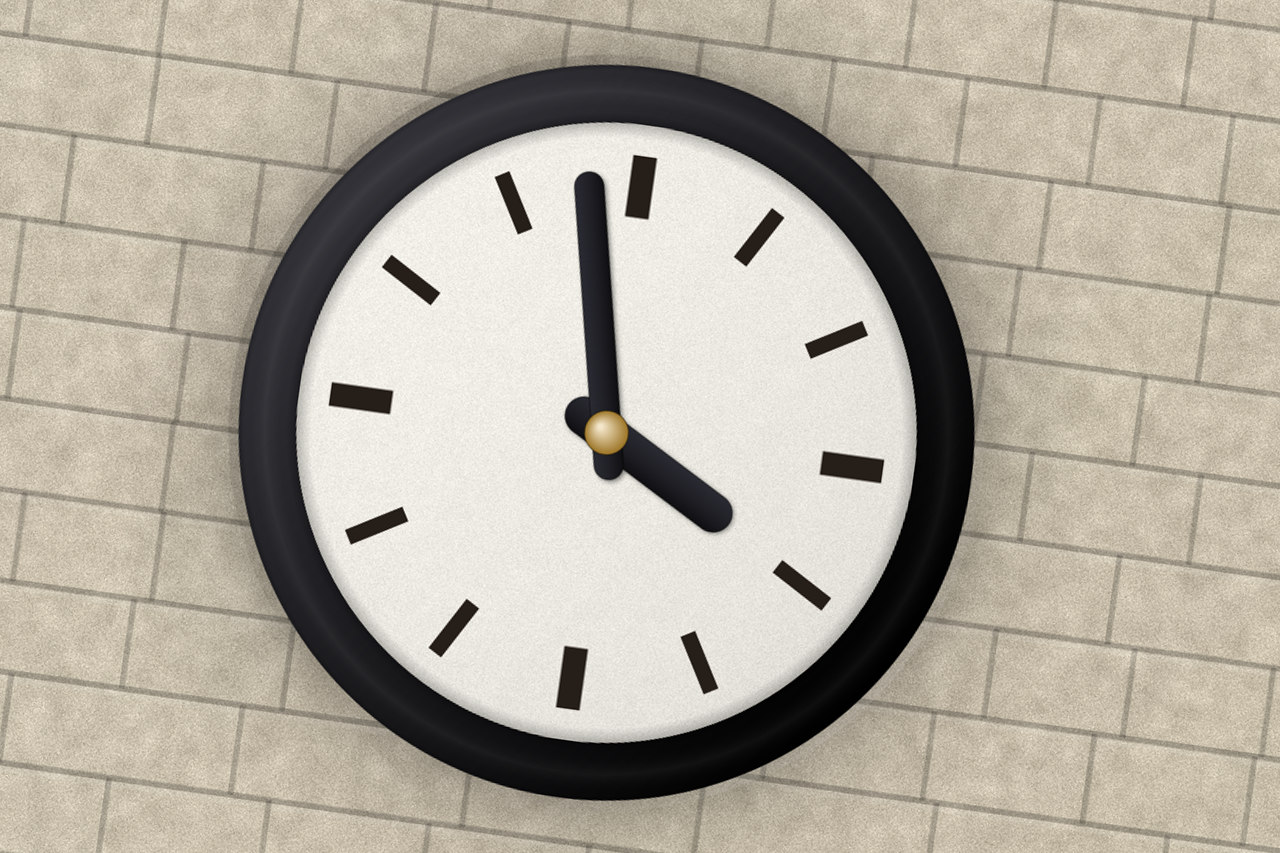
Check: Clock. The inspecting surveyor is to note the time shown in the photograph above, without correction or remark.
3:58
